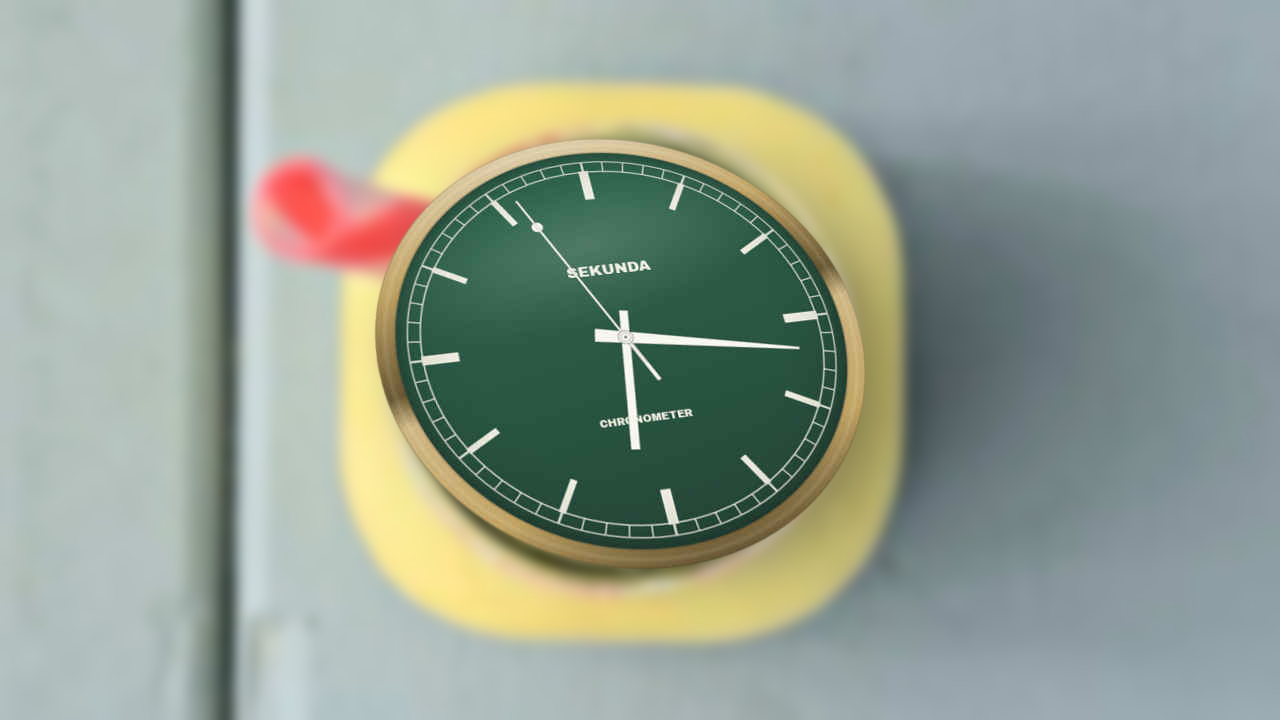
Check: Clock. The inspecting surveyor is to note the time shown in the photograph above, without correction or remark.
6:16:56
